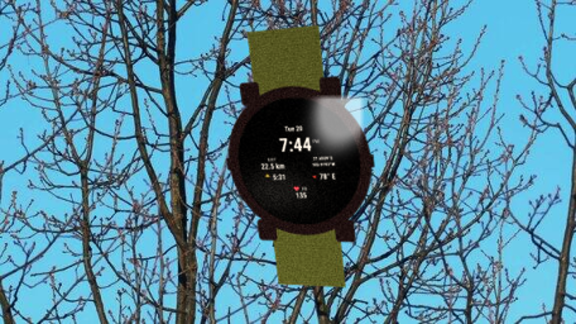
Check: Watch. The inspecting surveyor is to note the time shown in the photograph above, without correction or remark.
7:44
